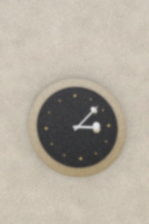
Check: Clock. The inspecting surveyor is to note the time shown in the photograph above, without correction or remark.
3:08
